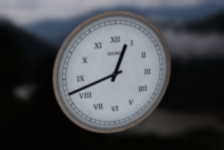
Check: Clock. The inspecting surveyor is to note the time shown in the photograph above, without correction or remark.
12:42
